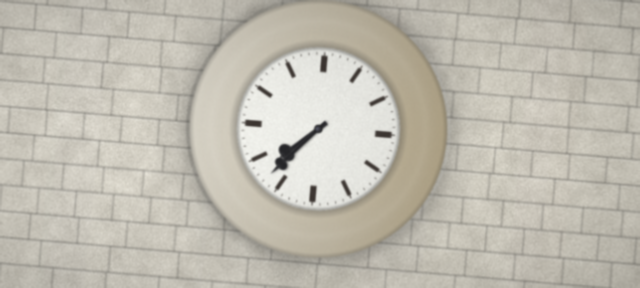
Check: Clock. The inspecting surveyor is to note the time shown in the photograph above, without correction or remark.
7:37
